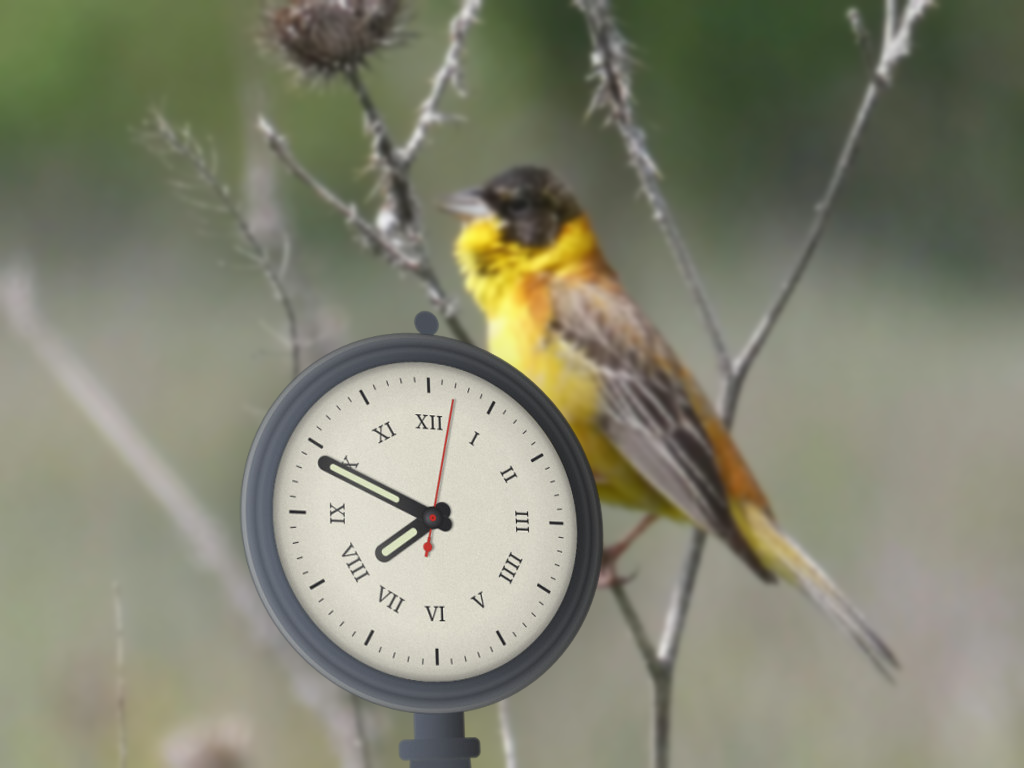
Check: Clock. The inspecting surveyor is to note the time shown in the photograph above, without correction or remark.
7:49:02
